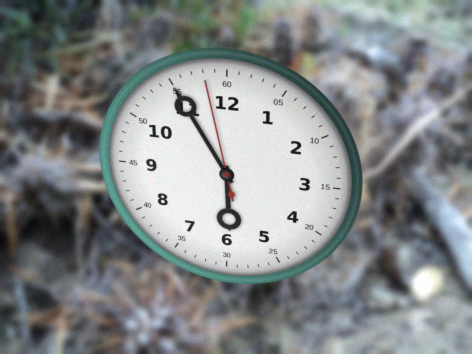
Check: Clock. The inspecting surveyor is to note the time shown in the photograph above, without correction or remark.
5:54:58
